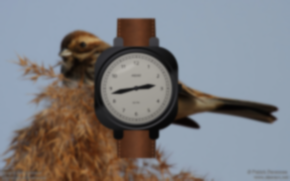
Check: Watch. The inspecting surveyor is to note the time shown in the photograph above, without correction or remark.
2:43
